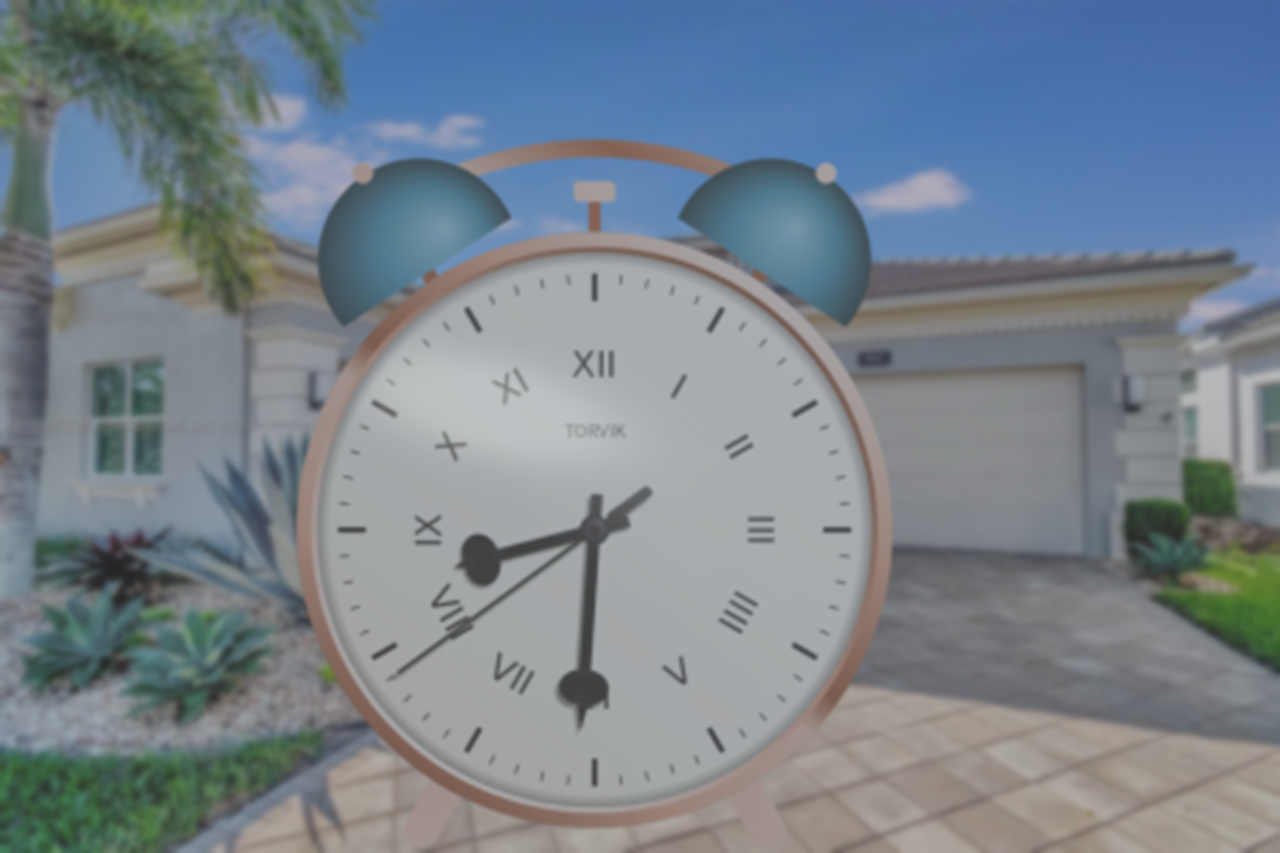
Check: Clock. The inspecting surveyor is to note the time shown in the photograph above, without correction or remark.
8:30:39
